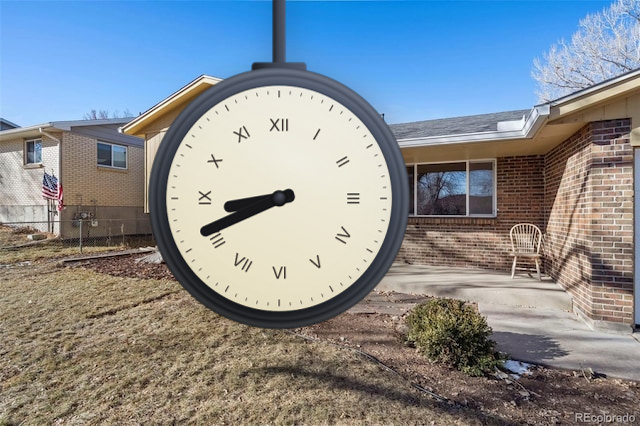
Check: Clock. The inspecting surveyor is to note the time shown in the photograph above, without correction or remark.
8:41
